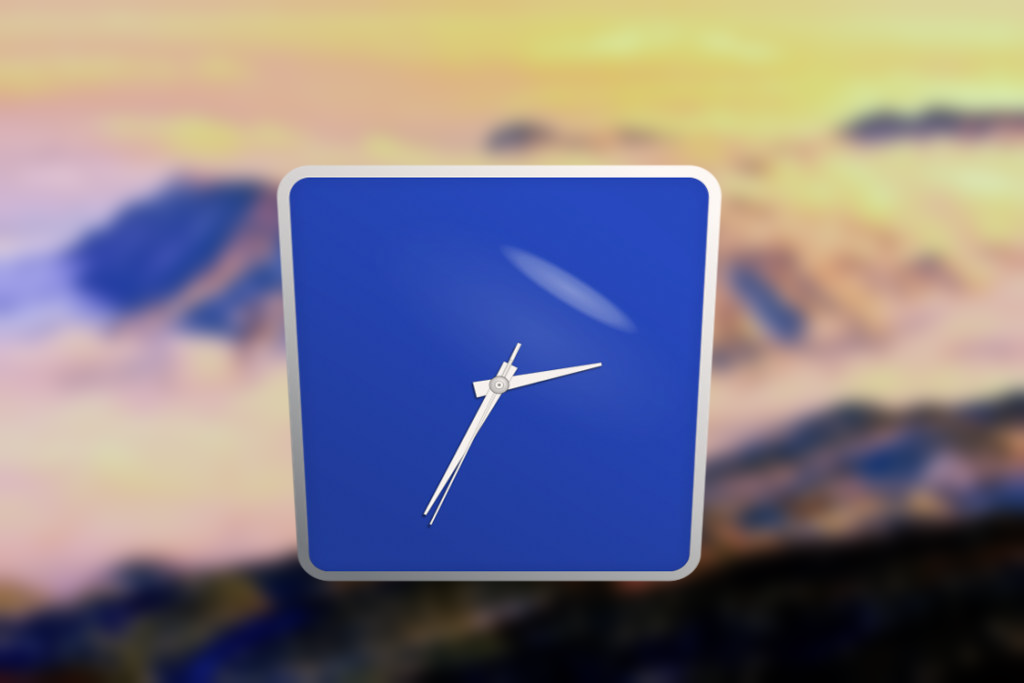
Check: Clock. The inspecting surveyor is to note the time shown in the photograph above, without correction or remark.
2:34:34
